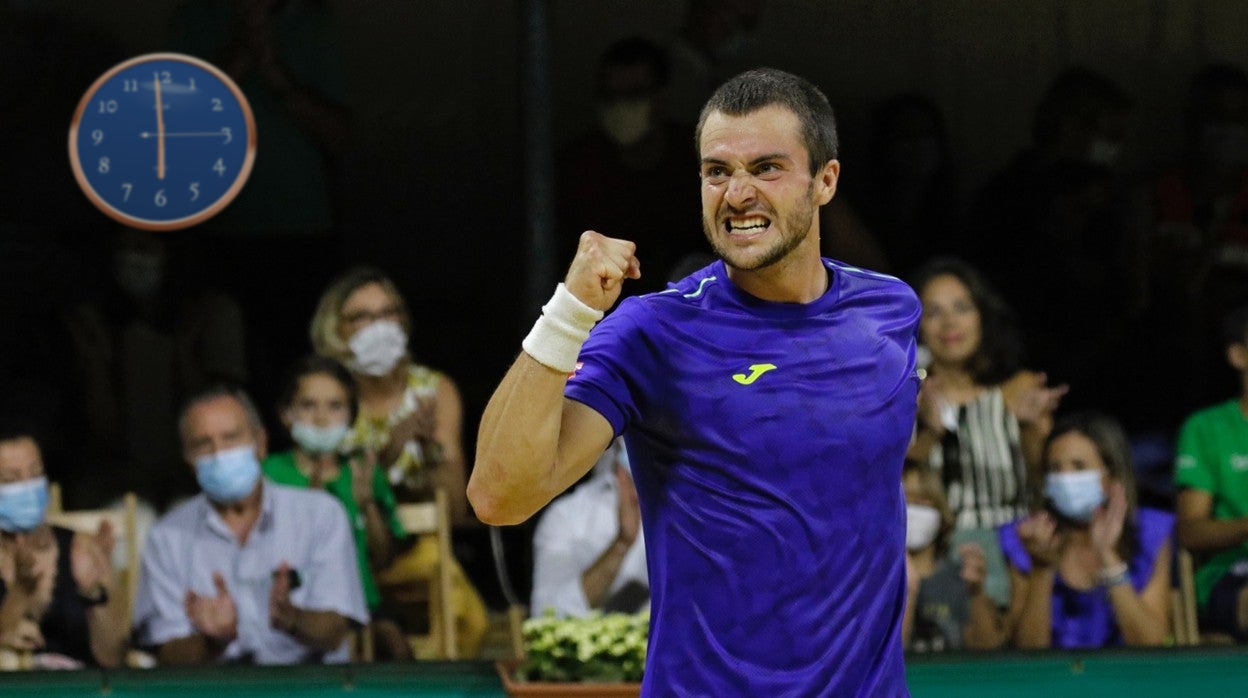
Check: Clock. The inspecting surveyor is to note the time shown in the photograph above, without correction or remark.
5:59:15
